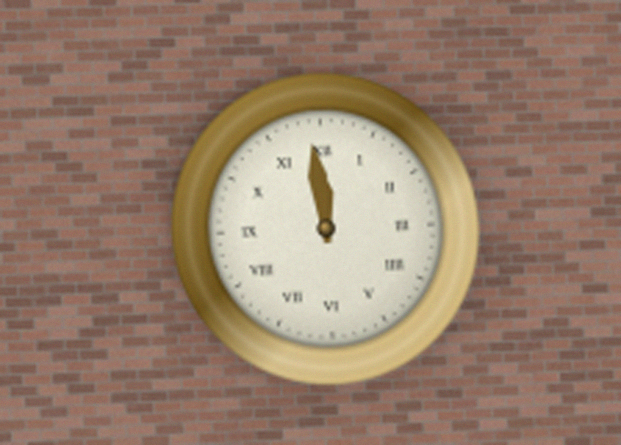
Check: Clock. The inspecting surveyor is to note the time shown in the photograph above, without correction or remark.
11:59
